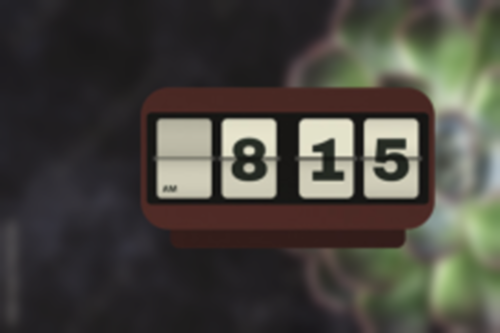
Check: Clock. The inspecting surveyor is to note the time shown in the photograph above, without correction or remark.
8:15
